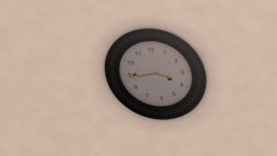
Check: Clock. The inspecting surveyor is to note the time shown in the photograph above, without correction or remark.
3:44
